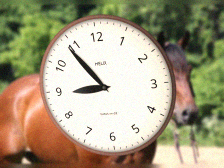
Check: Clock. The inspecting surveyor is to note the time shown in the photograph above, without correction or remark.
8:54
